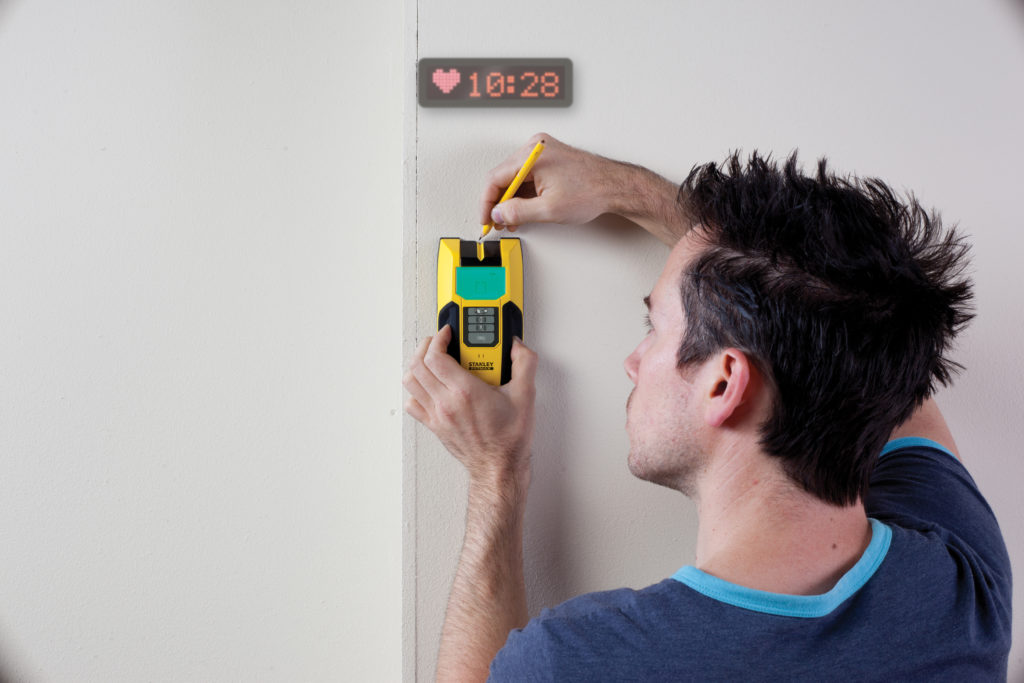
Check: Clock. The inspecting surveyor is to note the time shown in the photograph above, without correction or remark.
10:28
